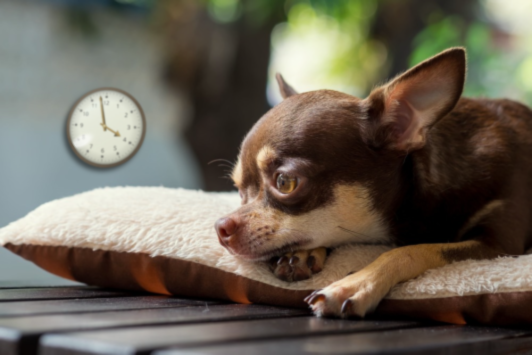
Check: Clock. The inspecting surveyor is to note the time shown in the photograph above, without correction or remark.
3:58
